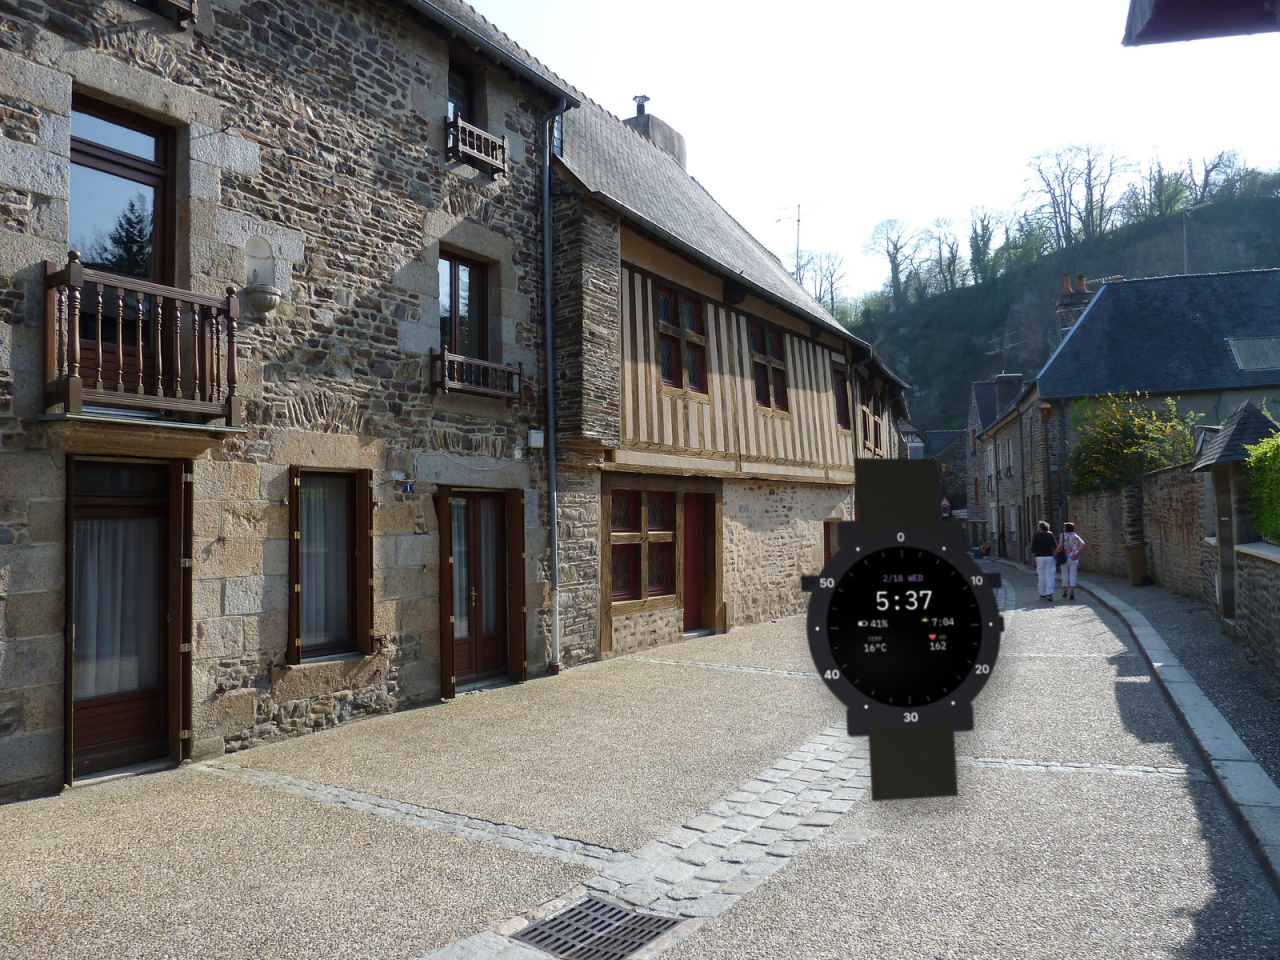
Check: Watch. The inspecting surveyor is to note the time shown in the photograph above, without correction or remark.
5:37
